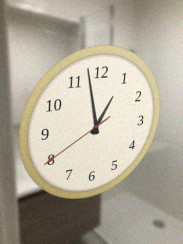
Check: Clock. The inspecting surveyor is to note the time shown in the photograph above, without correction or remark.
12:57:40
